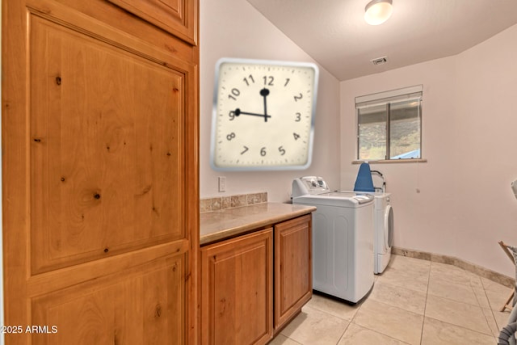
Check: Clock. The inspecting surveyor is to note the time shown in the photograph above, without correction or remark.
11:46
